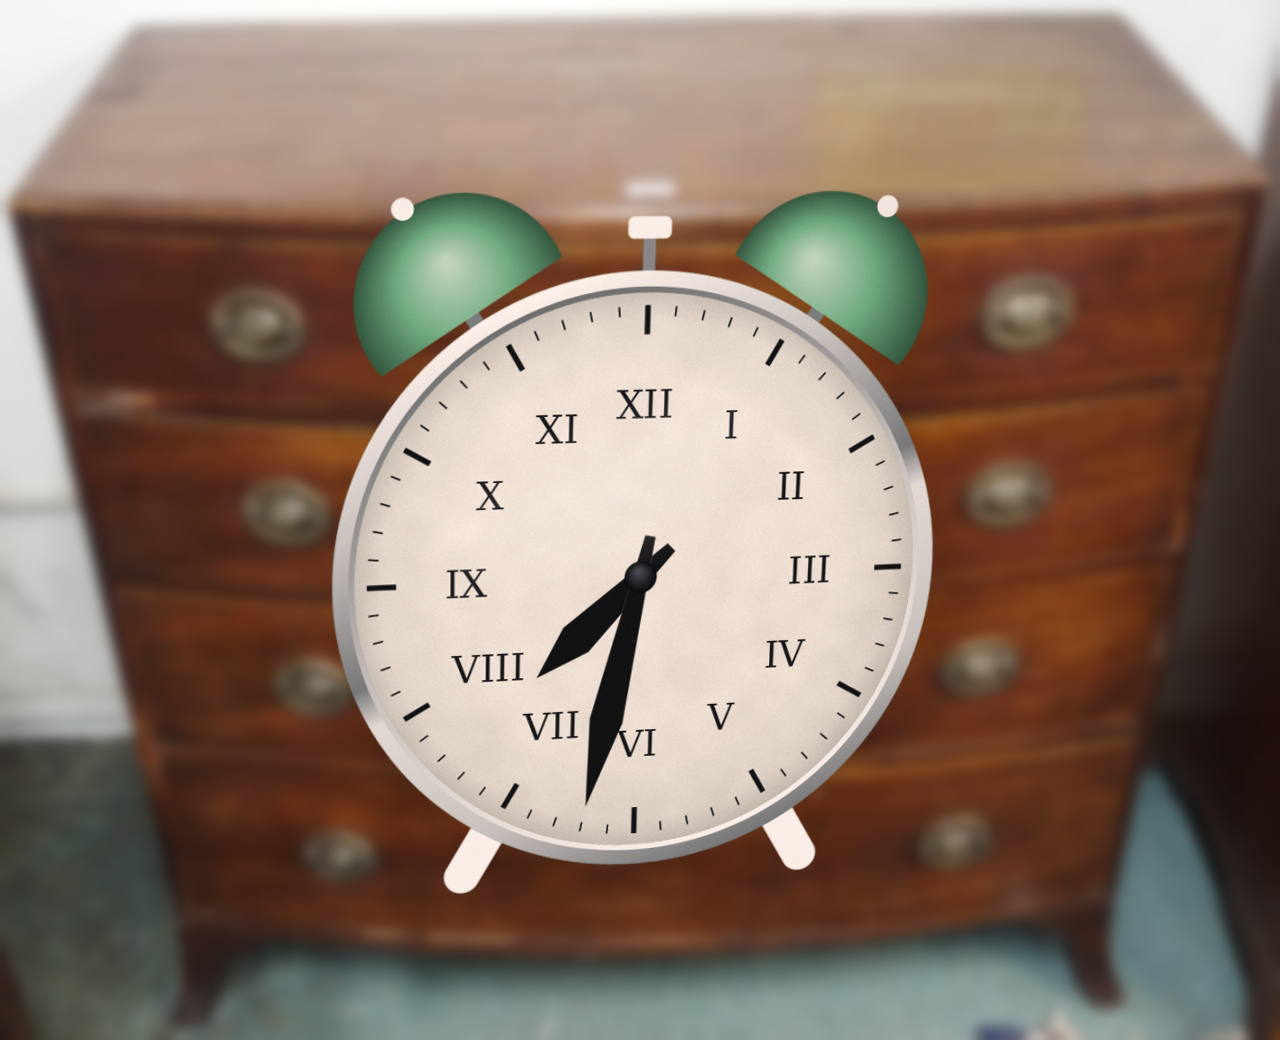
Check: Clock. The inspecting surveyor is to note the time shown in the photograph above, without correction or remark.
7:32
